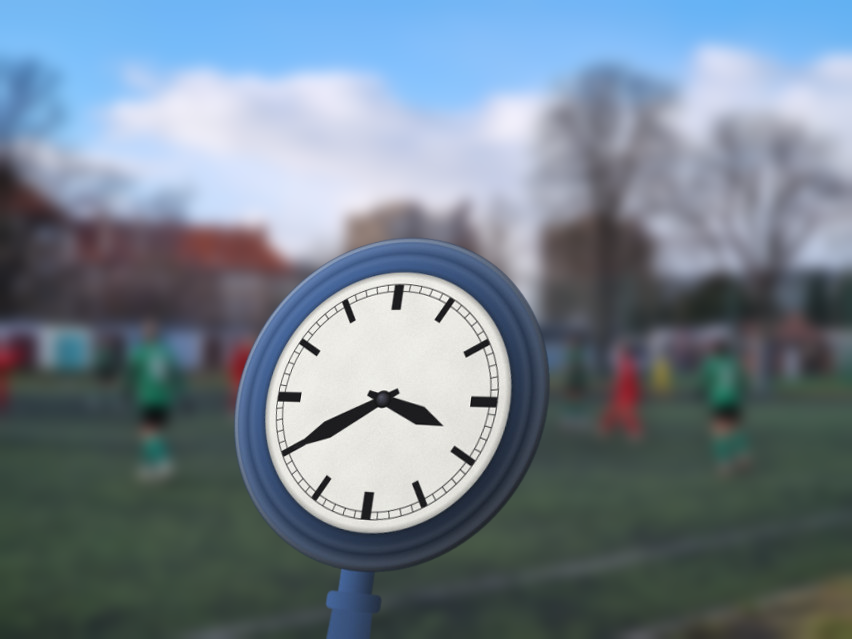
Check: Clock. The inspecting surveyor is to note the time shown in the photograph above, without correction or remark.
3:40
